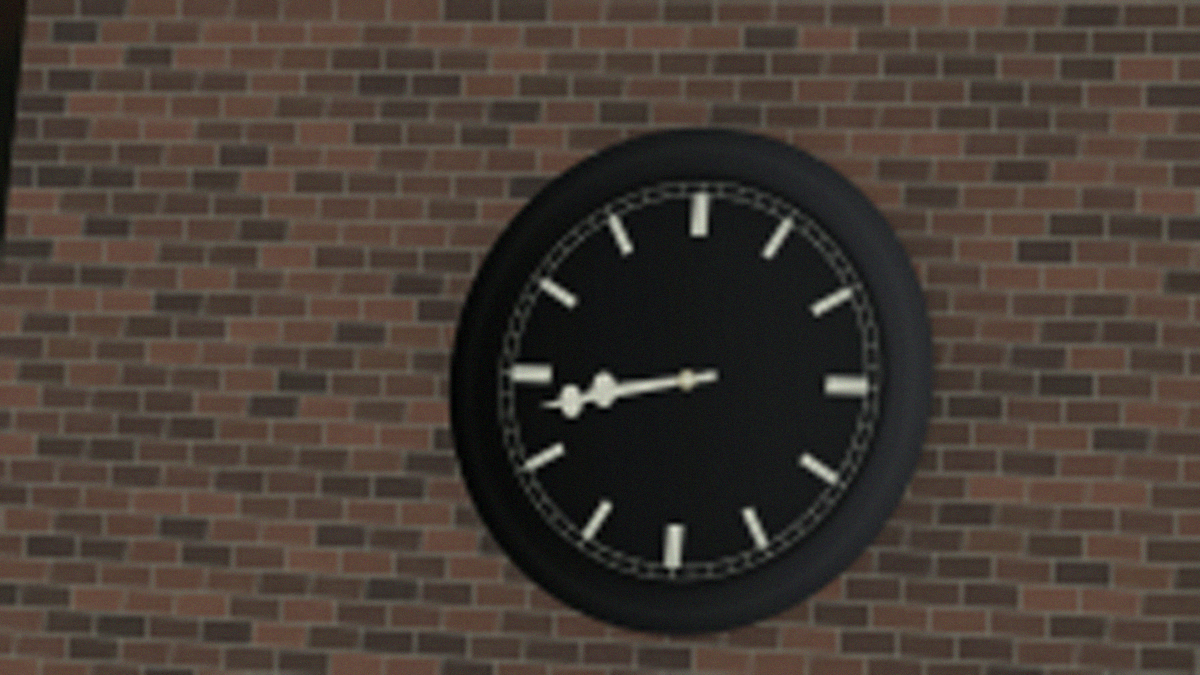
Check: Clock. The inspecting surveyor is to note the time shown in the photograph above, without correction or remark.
8:43
